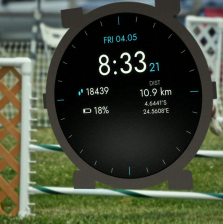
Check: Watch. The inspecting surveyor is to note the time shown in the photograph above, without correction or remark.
8:33:21
